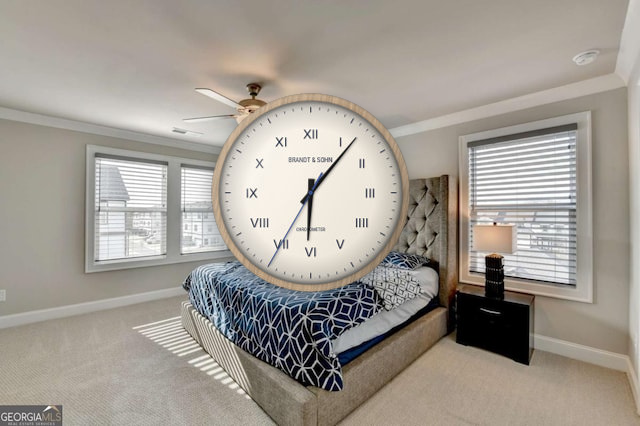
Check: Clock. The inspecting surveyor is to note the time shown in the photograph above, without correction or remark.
6:06:35
